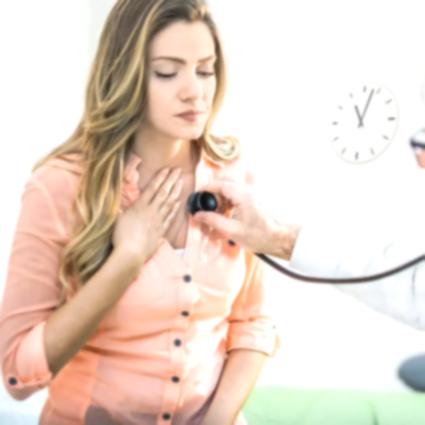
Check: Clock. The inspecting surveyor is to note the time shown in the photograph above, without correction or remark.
11:03
